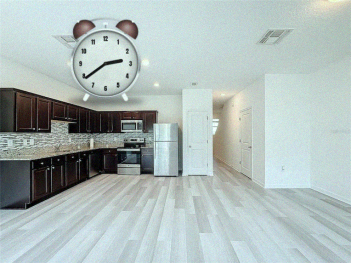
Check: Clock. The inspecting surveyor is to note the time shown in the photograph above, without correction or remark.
2:39
